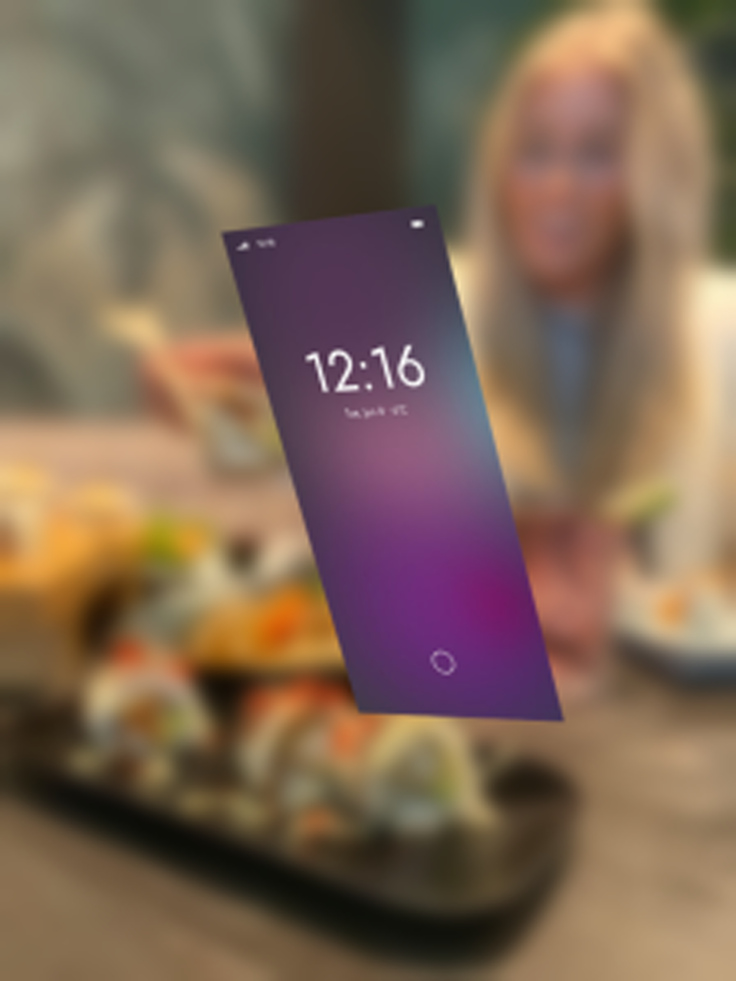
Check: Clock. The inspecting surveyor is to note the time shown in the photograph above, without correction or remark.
12:16
